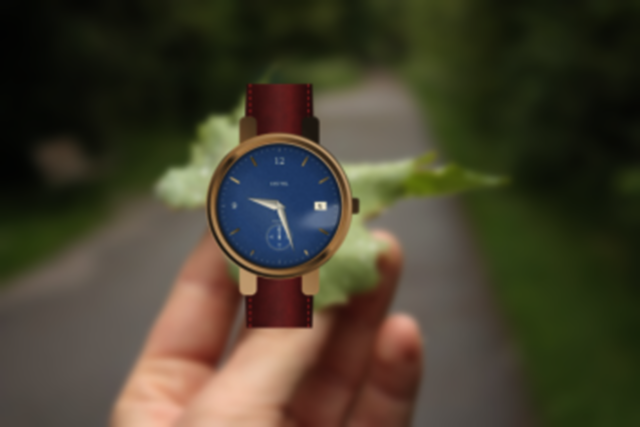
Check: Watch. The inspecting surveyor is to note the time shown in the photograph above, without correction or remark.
9:27
